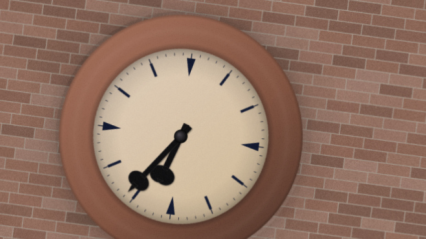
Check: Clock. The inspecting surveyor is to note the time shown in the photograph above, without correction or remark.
6:36
